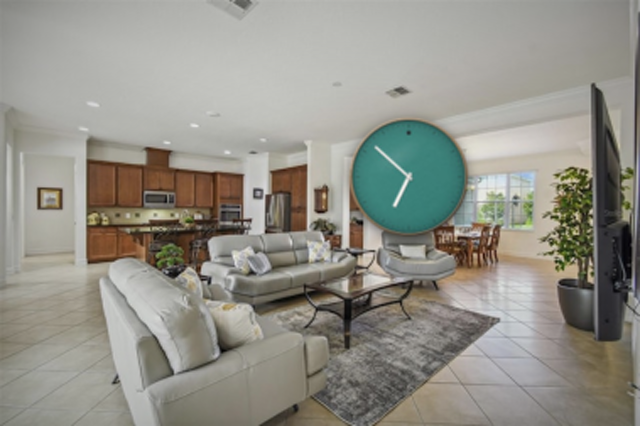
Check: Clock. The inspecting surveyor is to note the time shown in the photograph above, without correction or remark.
6:52
